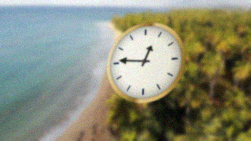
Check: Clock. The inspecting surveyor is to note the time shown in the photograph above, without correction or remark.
12:46
